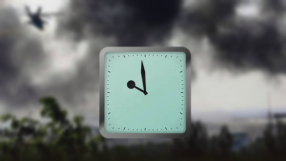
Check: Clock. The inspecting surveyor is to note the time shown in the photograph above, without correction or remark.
9:59
